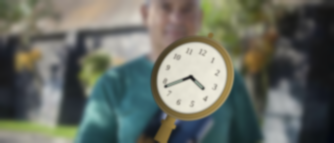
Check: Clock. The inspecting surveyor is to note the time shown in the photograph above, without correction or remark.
3:38
